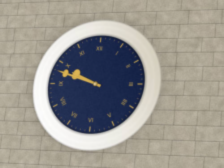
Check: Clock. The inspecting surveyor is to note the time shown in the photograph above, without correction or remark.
9:48
